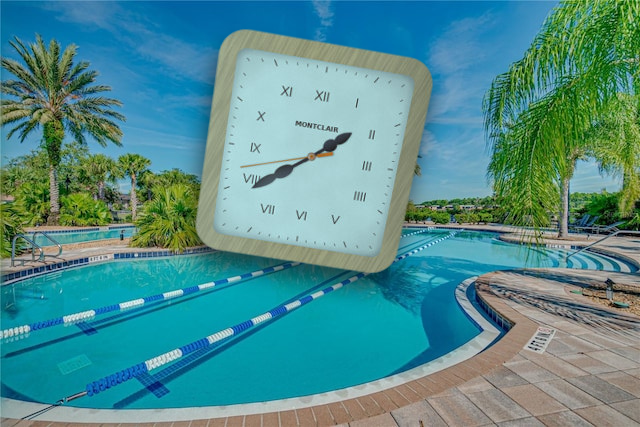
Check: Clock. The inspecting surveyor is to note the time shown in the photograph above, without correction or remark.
1:38:42
